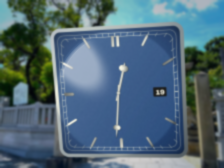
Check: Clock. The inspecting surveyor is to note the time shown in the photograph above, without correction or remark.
12:31
